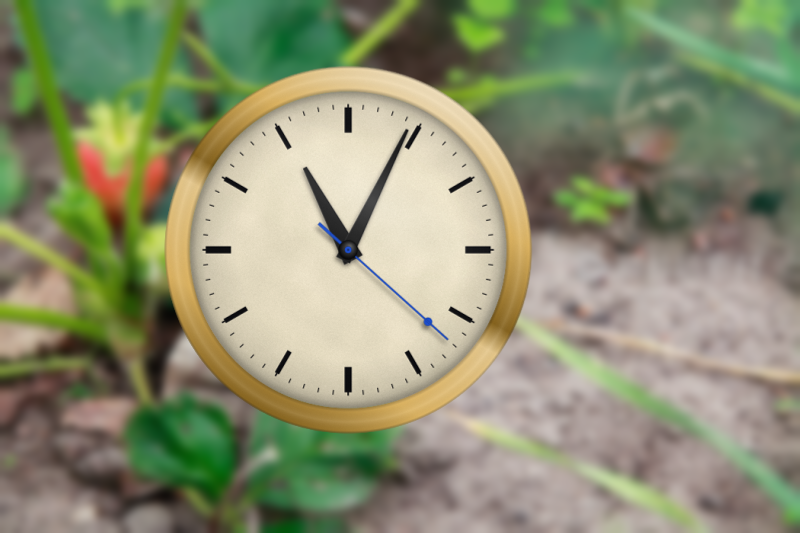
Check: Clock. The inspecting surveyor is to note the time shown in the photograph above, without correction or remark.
11:04:22
